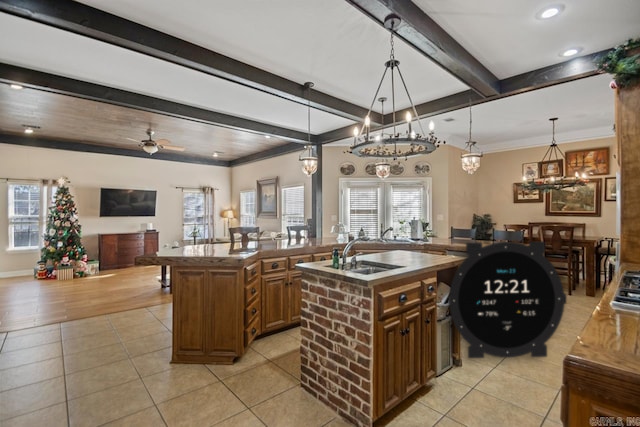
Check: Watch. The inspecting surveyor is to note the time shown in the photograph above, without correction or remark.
12:21
